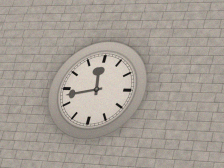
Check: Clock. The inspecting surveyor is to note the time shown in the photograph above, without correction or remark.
11:43
